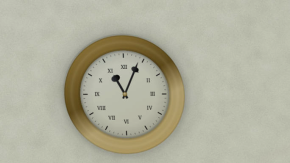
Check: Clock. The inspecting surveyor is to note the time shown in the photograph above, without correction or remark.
11:04
